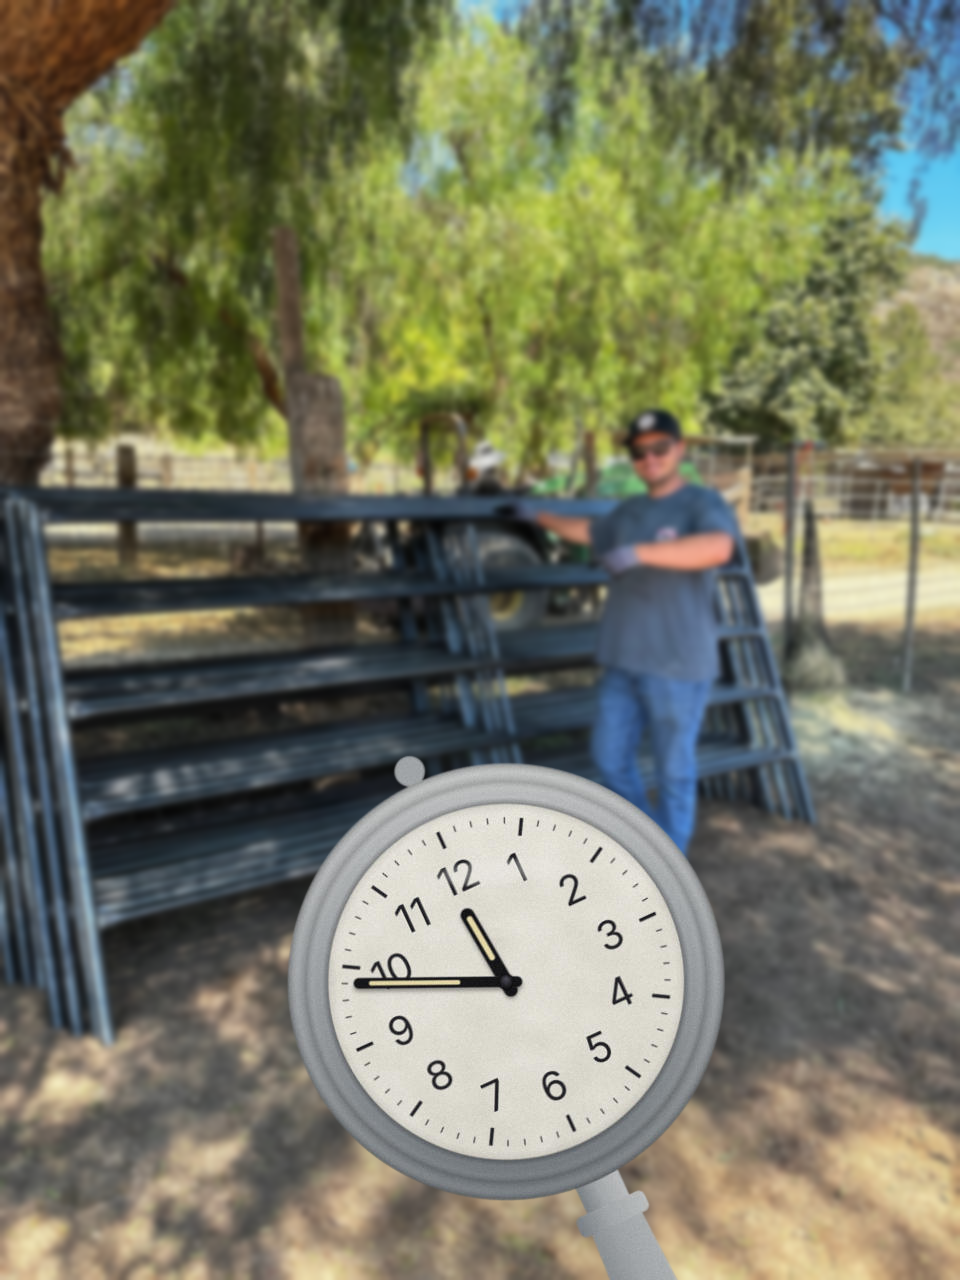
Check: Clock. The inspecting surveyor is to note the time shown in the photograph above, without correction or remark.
11:49
